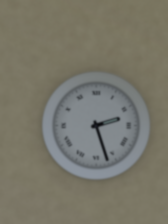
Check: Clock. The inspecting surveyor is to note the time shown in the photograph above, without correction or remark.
2:27
